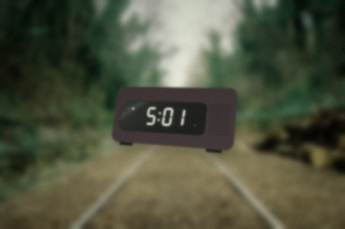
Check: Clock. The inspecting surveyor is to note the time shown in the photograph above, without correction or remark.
5:01
